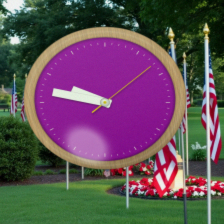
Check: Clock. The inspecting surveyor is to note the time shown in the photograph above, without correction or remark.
9:47:08
